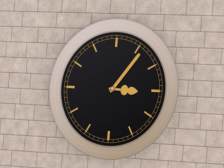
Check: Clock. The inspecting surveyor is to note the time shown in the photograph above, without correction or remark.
3:06
